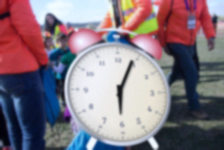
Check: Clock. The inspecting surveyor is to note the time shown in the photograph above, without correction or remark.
6:04
